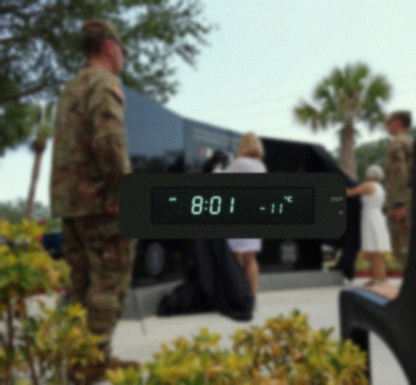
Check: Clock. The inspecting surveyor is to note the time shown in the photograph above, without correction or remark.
8:01
